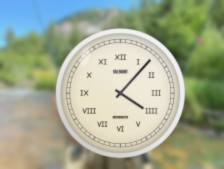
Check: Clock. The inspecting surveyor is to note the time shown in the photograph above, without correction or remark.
4:07
